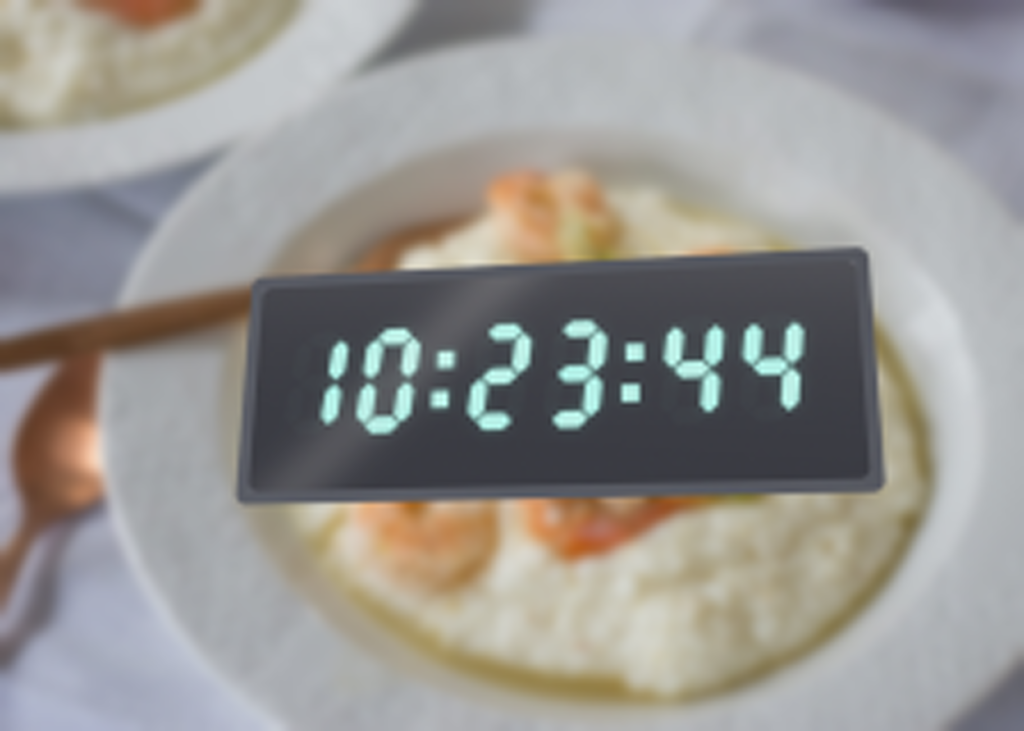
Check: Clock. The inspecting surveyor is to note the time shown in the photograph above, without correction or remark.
10:23:44
